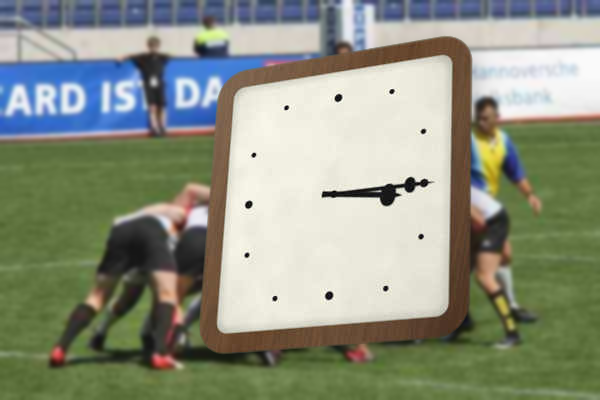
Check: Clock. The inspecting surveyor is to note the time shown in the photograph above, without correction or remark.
3:15
